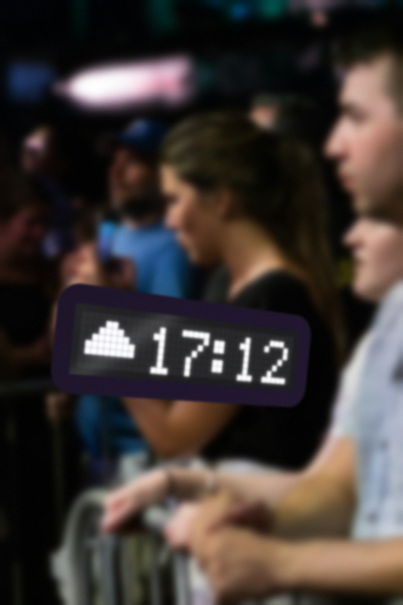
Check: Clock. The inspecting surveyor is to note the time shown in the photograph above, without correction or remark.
17:12
